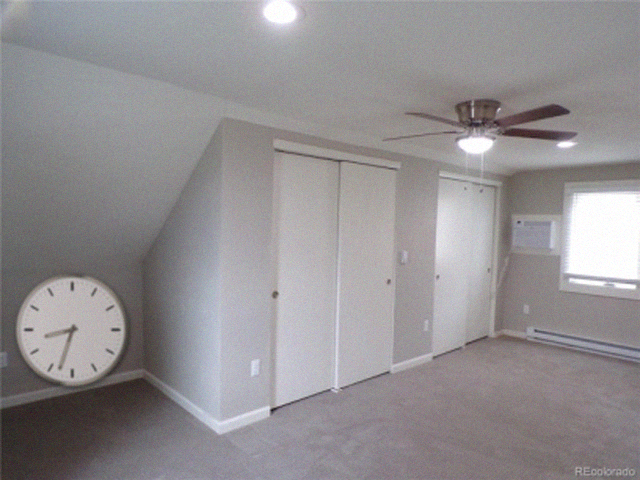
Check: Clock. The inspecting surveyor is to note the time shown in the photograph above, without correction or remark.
8:33
